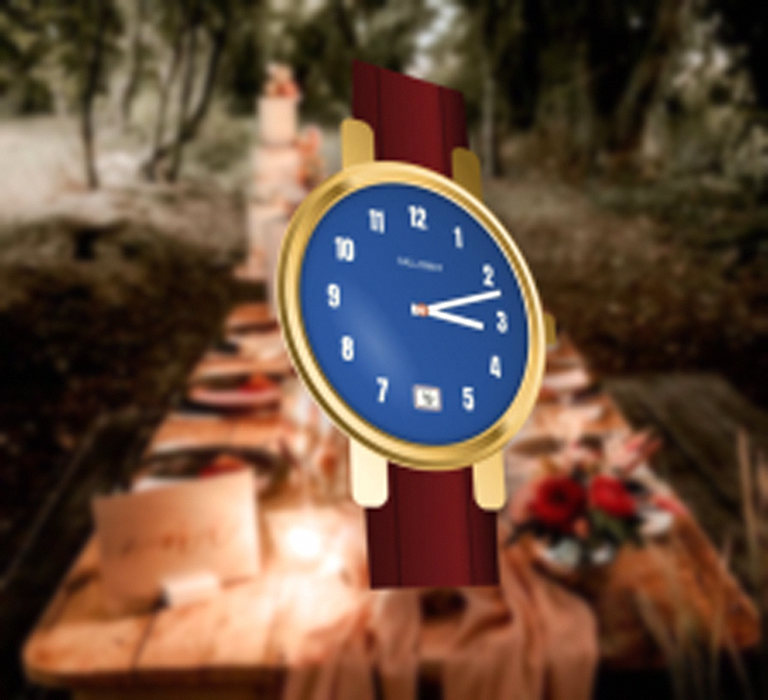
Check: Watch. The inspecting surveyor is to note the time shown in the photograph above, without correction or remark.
3:12
